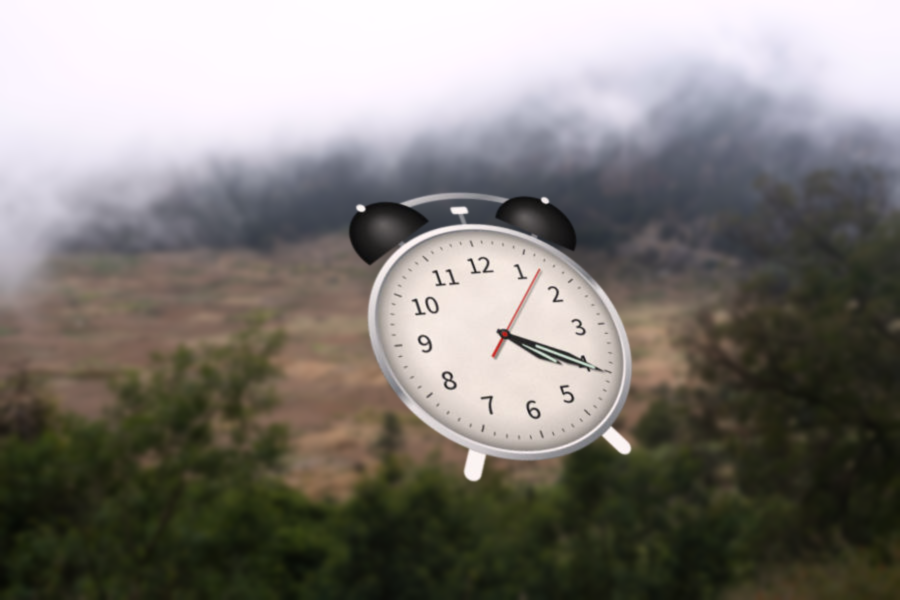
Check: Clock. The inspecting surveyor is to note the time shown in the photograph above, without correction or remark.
4:20:07
